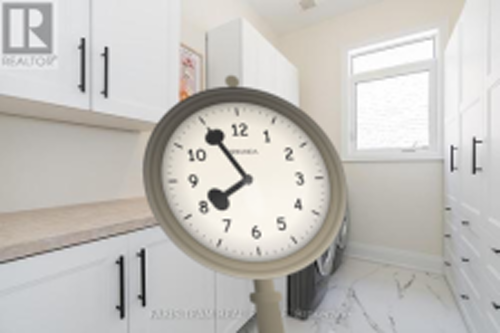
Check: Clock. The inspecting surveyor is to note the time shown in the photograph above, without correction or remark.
7:55
